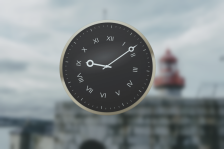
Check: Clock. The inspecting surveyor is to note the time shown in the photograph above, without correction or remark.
9:08
